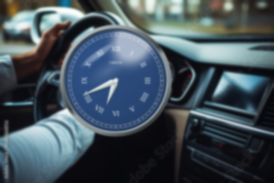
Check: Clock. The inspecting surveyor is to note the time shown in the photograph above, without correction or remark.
6:41
